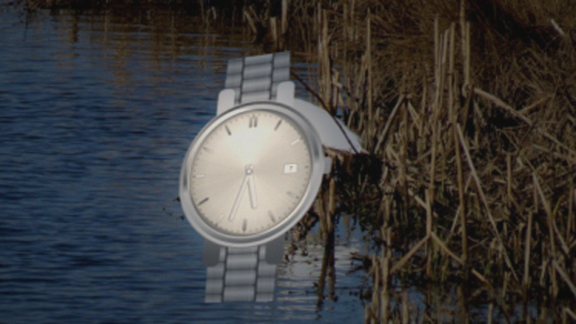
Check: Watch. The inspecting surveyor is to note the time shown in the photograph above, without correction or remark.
5:33
